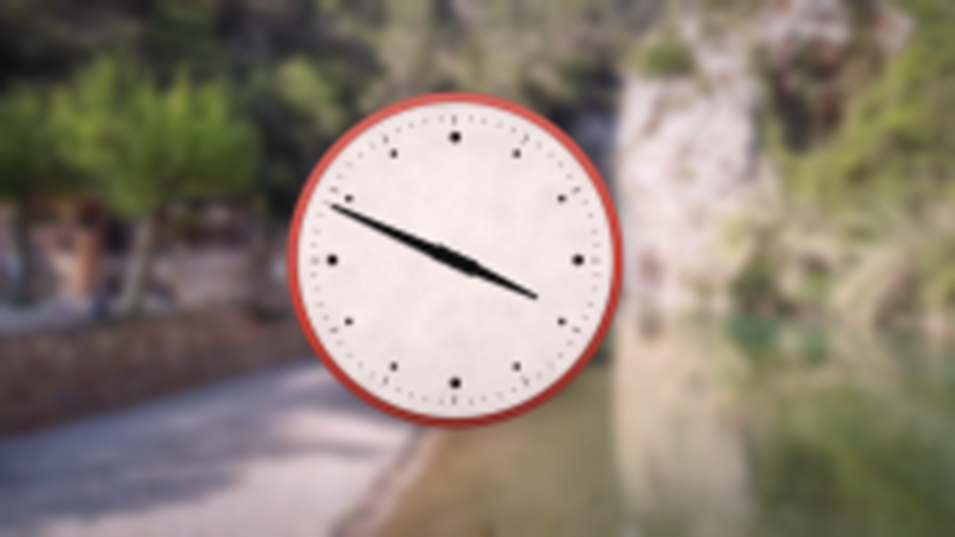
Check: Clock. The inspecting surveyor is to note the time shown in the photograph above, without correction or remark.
3:49
